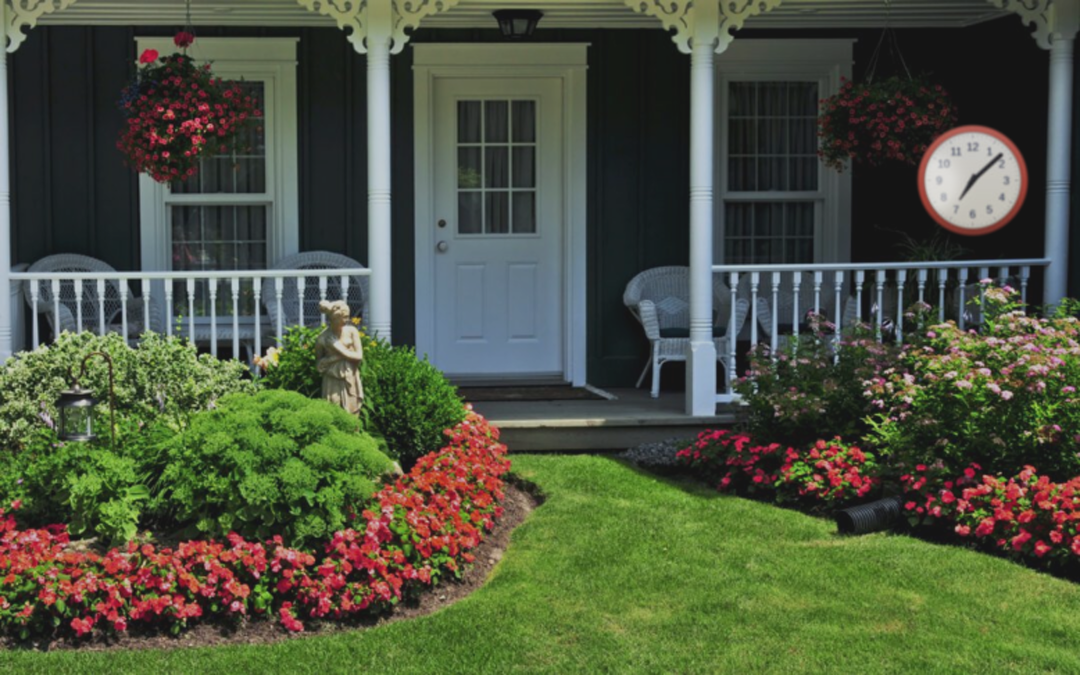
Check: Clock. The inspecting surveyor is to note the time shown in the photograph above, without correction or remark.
7:08
